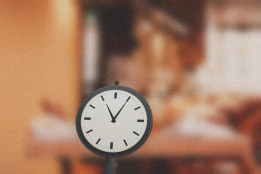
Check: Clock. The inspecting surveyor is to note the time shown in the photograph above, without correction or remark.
11:05
